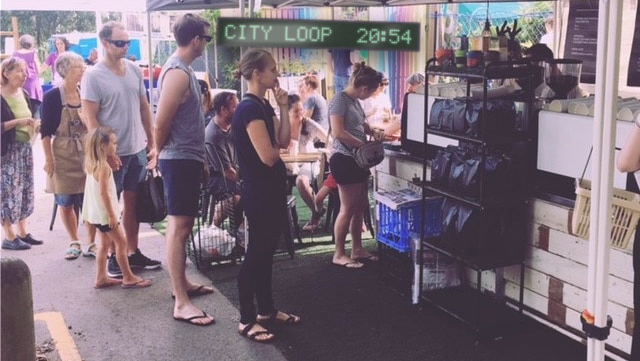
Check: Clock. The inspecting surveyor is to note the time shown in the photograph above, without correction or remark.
20:54
